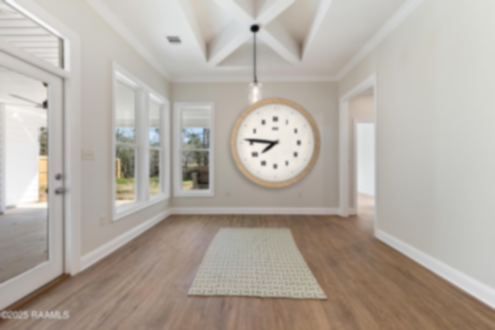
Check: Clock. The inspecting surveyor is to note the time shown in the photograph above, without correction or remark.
7:46
